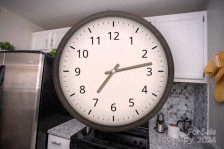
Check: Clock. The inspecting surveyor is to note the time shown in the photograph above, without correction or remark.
7:13
